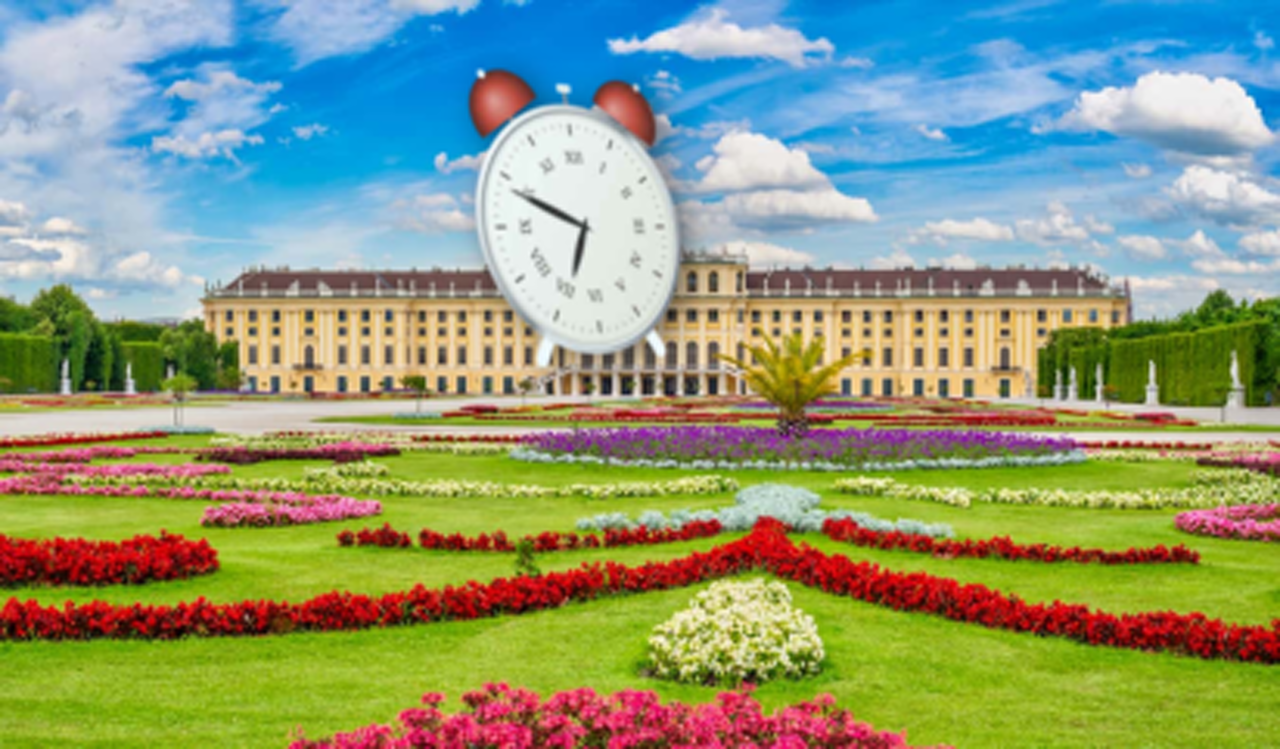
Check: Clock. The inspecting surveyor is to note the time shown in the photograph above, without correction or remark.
6:49
